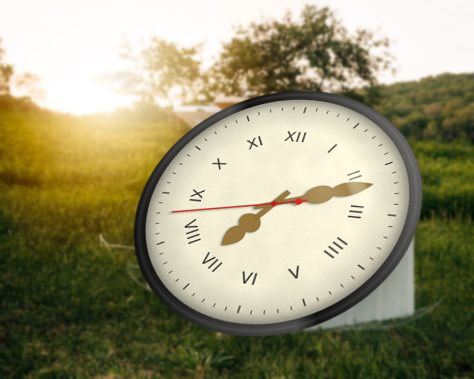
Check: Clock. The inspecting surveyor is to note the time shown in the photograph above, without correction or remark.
7:11:43
